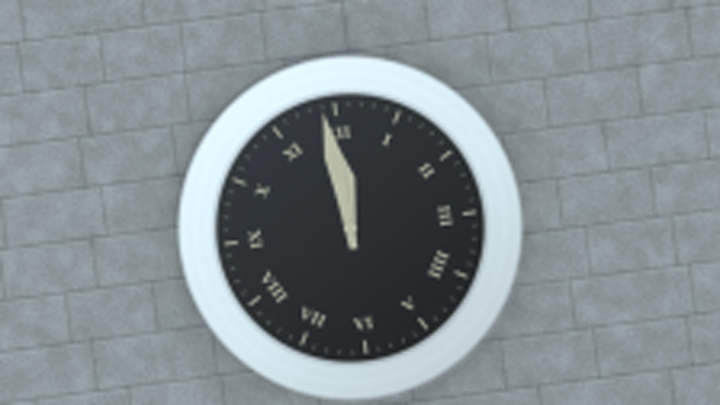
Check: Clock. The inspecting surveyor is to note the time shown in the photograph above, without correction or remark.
11:59
